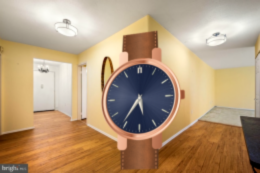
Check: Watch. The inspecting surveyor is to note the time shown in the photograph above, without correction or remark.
5:36
